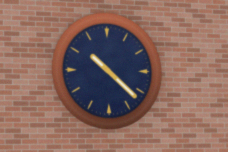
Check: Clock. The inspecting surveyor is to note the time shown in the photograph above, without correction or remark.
10:22
